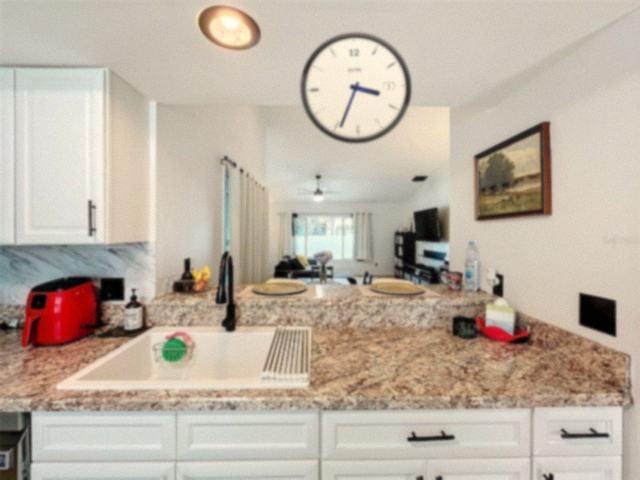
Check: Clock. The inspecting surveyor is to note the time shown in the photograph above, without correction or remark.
3:34
